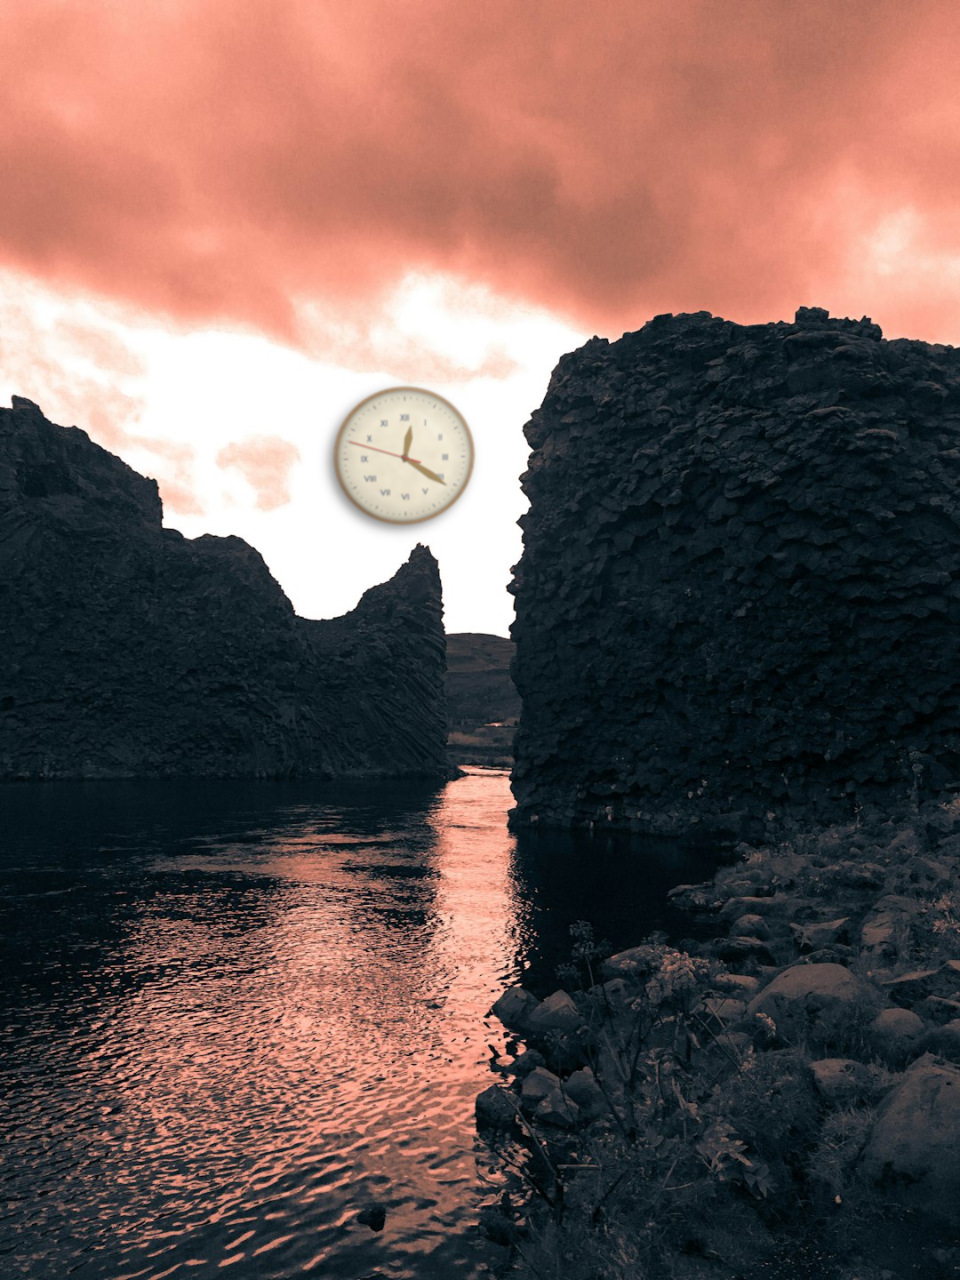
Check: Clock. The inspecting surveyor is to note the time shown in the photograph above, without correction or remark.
12:20:48
